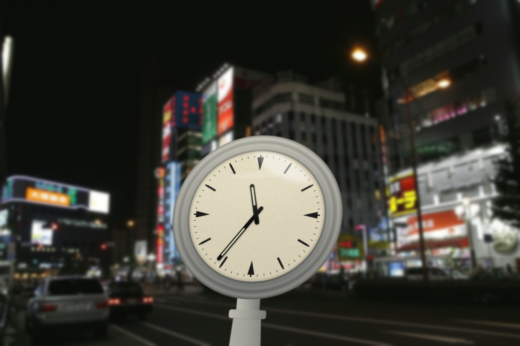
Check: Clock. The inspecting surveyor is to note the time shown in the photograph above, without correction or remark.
11:36
